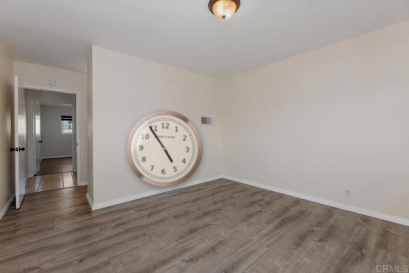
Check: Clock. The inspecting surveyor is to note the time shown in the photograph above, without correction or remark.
4:54
